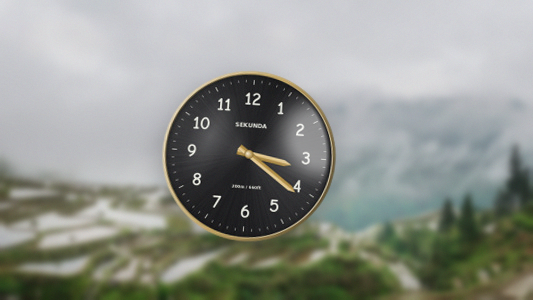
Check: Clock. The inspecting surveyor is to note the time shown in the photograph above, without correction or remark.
3:21
